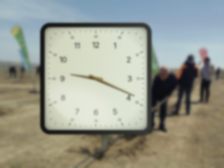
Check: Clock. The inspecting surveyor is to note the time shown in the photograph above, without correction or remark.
9:19
